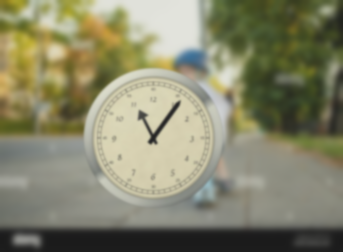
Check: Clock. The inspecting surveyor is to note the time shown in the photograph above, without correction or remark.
11:06
